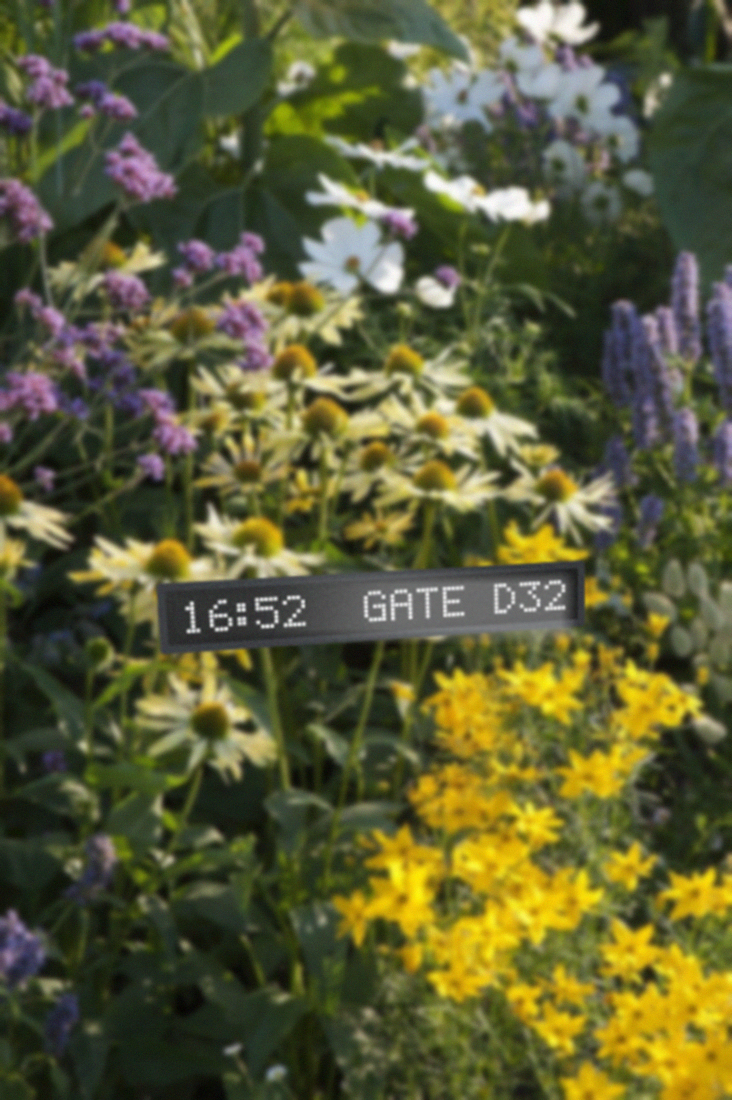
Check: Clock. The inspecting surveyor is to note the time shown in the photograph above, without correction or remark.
16:52
